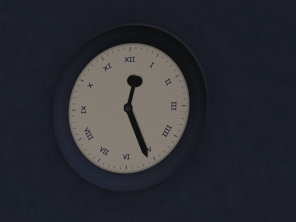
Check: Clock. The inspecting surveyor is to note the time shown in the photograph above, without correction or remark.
12:26
